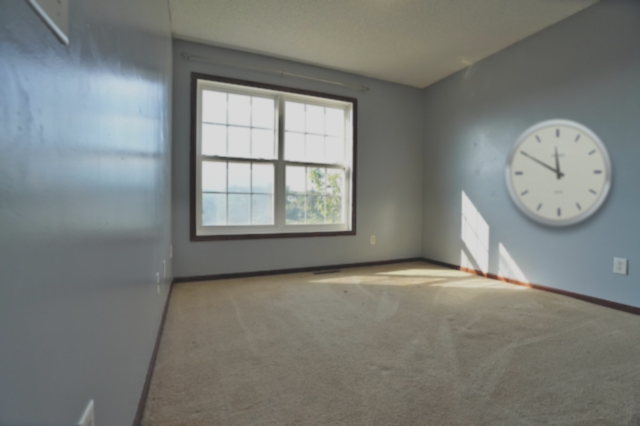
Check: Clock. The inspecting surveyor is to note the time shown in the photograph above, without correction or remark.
11:50
